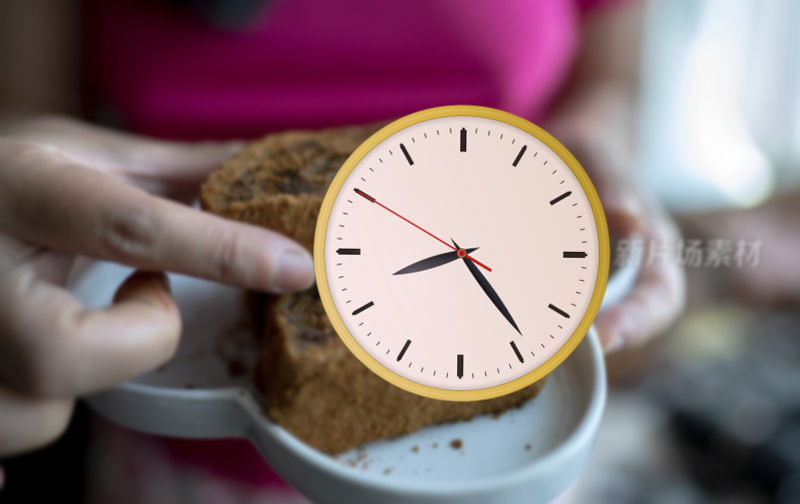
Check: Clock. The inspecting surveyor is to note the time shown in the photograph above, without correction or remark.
8:23:50
